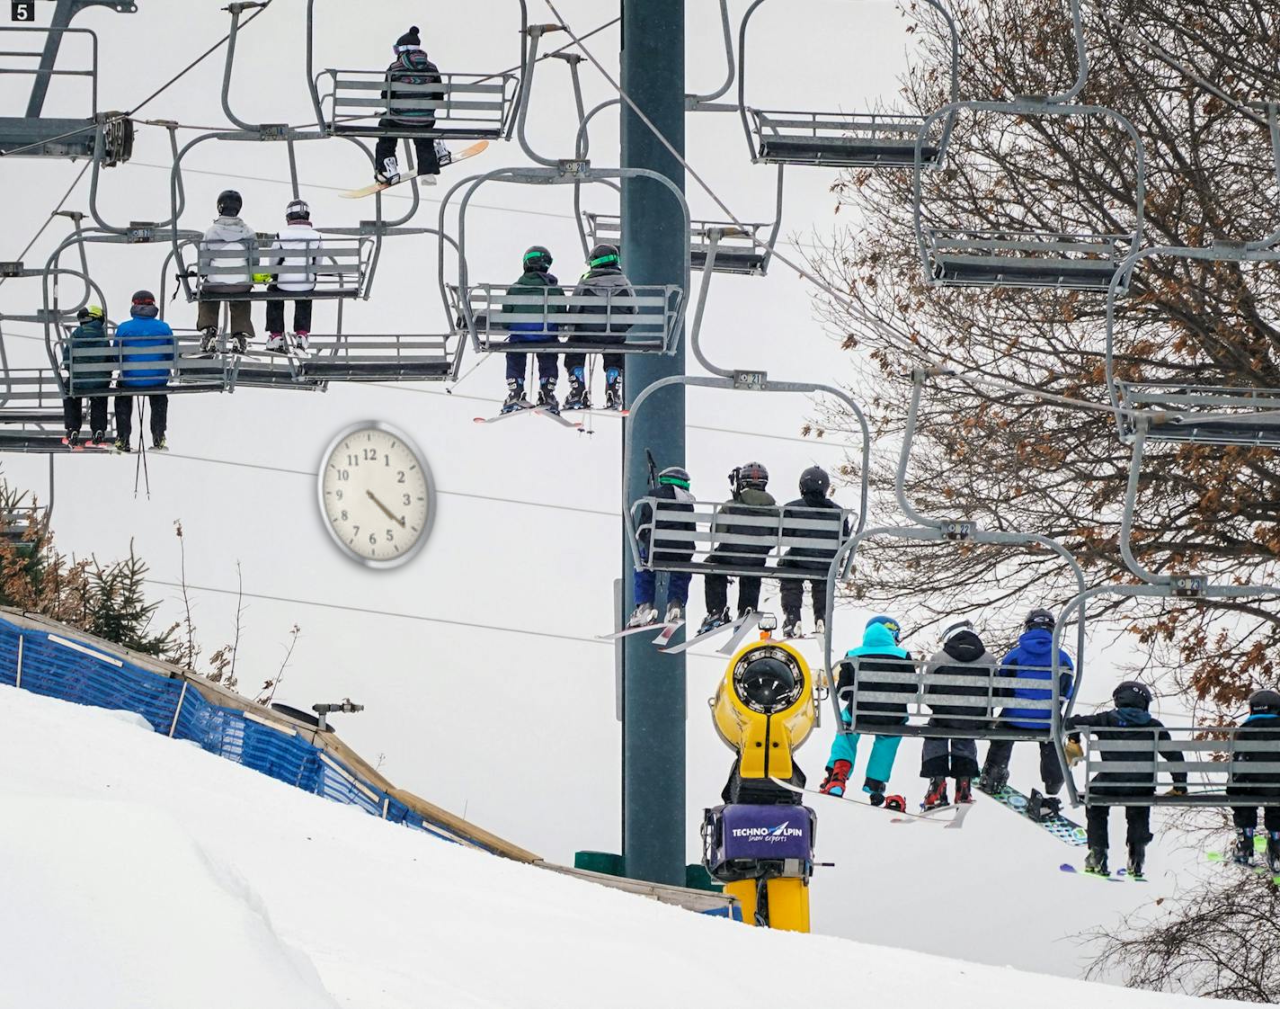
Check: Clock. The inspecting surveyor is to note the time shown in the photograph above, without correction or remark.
4:21
